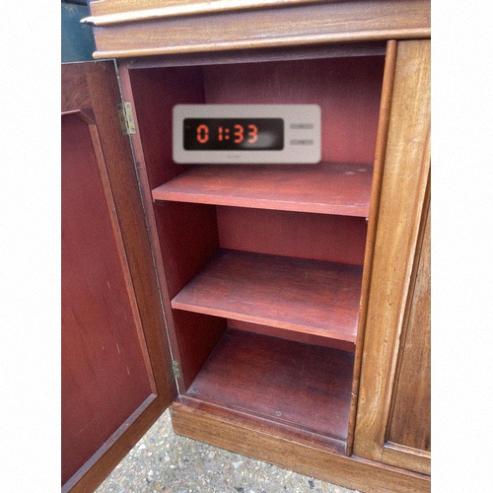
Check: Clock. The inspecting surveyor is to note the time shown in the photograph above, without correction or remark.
1:33
